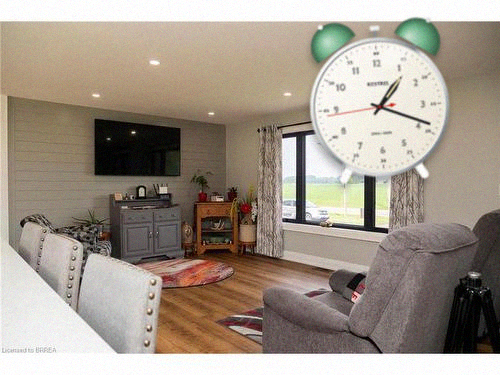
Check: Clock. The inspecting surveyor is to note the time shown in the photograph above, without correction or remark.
1:18:44
